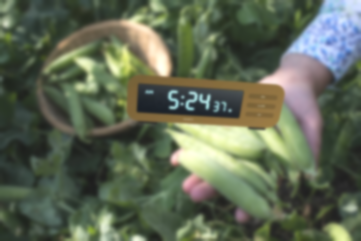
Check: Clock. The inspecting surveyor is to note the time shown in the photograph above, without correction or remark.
5:24
